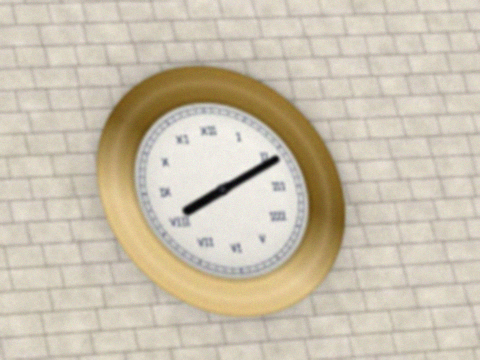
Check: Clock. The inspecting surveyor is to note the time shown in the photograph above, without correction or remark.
8:11
